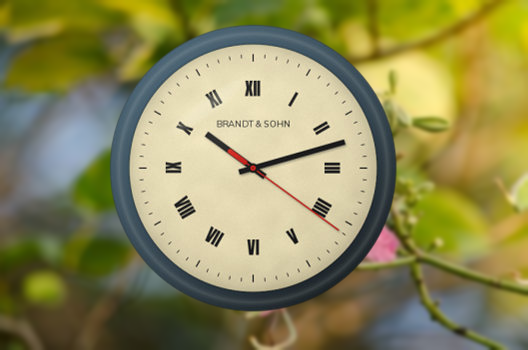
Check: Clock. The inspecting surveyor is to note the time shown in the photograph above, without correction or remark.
10:12:21
